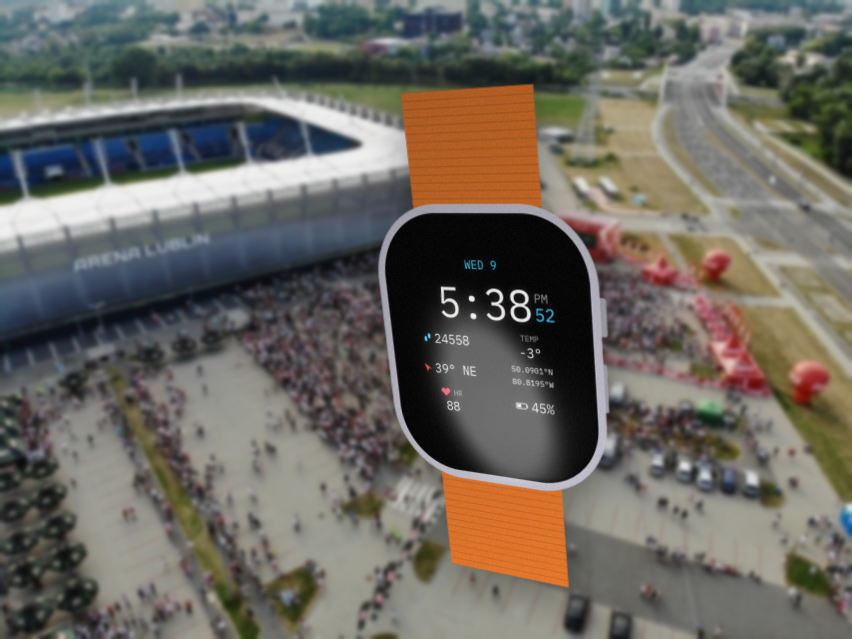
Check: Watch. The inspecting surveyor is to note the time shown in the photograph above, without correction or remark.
5:38:52
